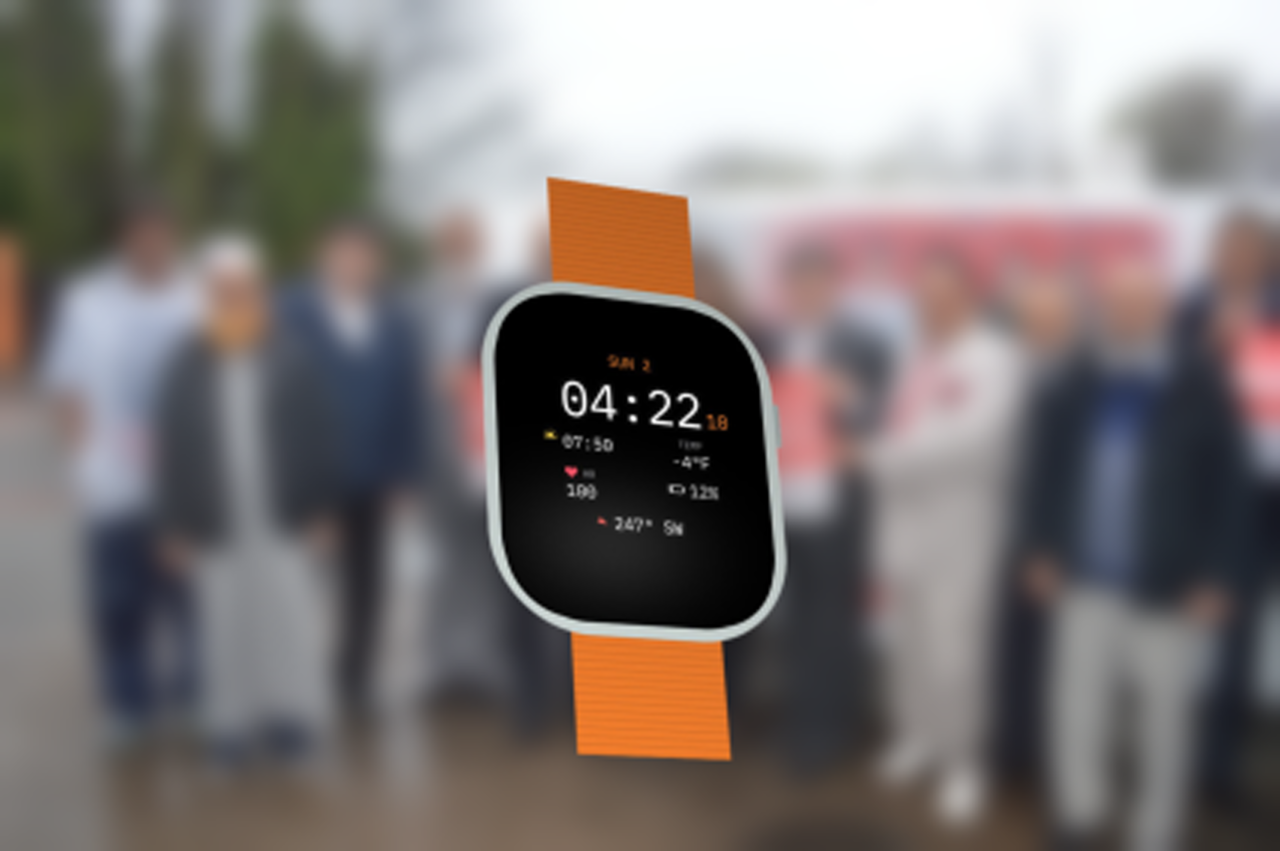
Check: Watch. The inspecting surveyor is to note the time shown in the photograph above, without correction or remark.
4:22
